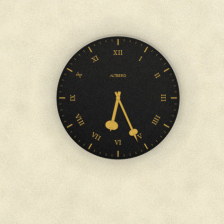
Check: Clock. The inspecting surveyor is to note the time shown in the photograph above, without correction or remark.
6:26
